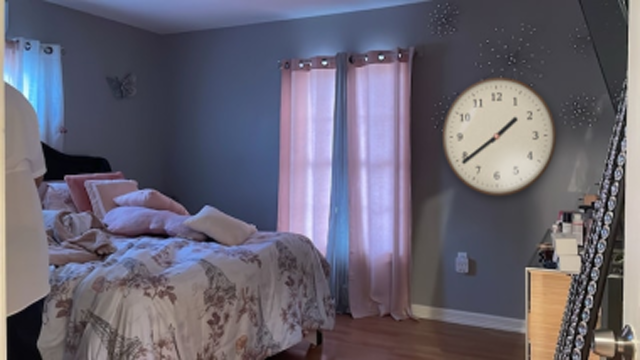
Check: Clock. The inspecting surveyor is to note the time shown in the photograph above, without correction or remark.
1:39
